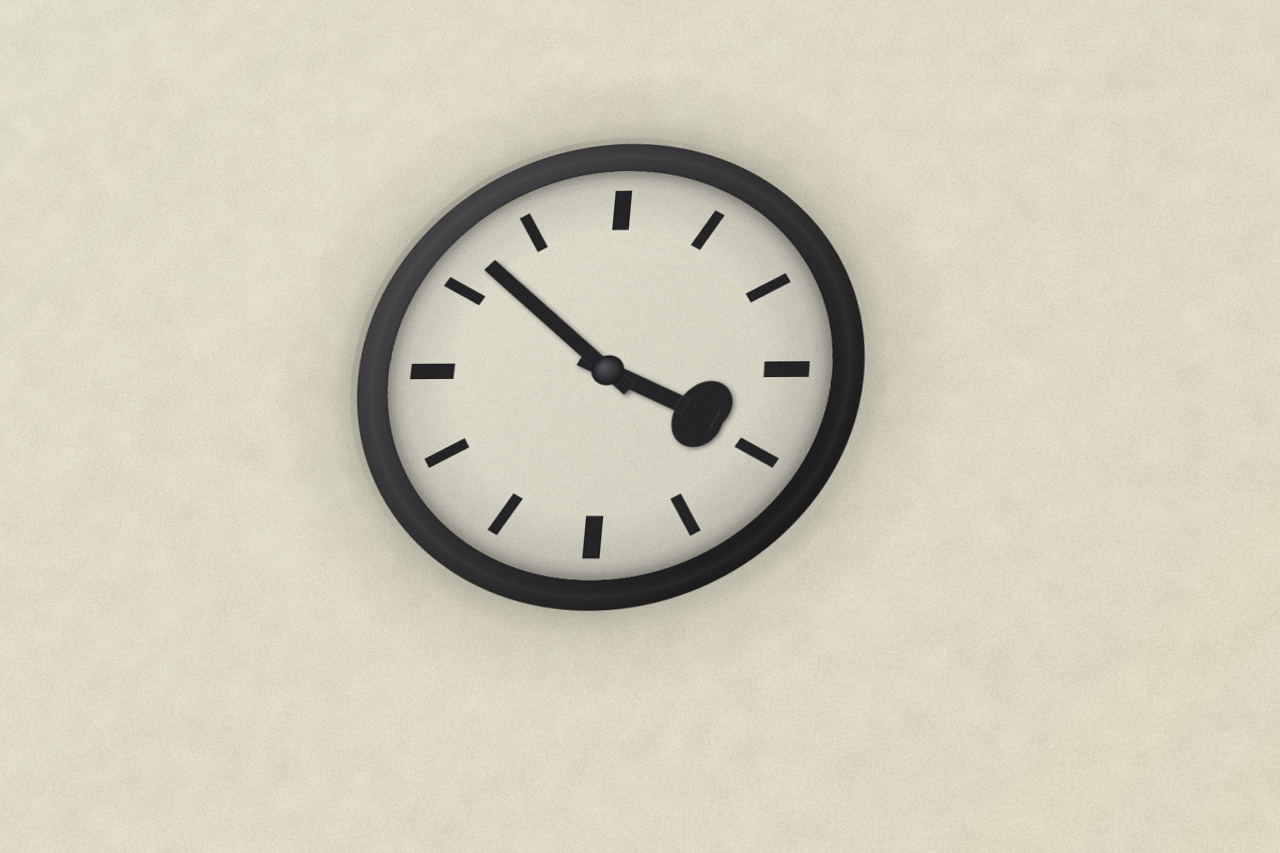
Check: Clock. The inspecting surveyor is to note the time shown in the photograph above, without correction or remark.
3:52
